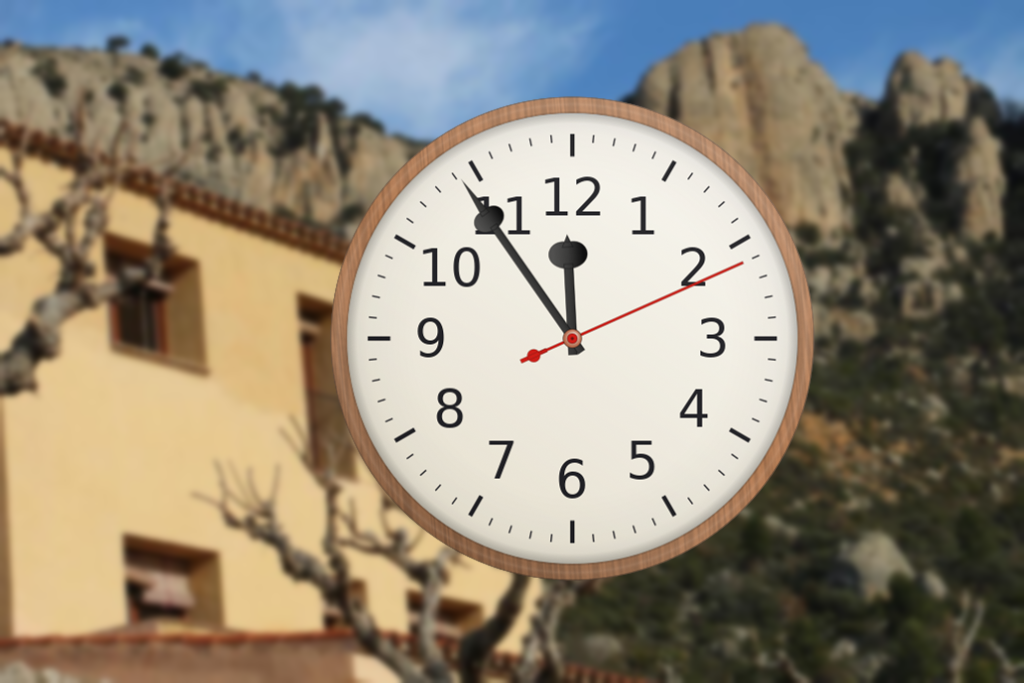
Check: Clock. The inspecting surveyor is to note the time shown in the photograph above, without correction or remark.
11:54:11
